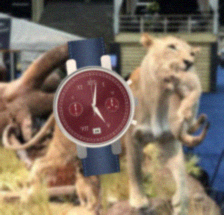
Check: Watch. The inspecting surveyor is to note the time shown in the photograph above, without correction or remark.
5:02
